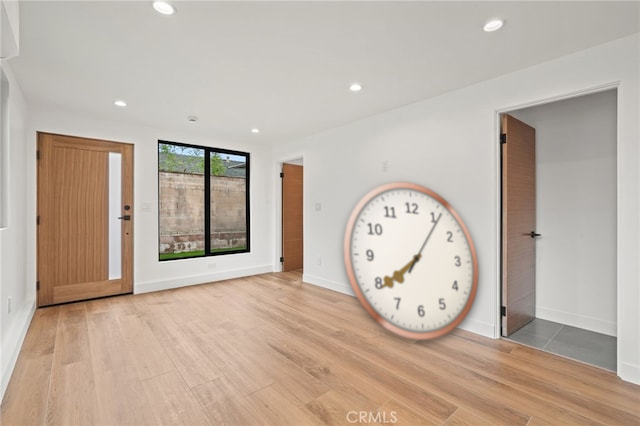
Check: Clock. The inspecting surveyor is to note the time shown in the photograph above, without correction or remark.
7:39:06
